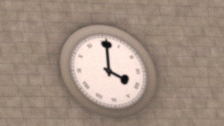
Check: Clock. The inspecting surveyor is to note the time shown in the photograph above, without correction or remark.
4:01
